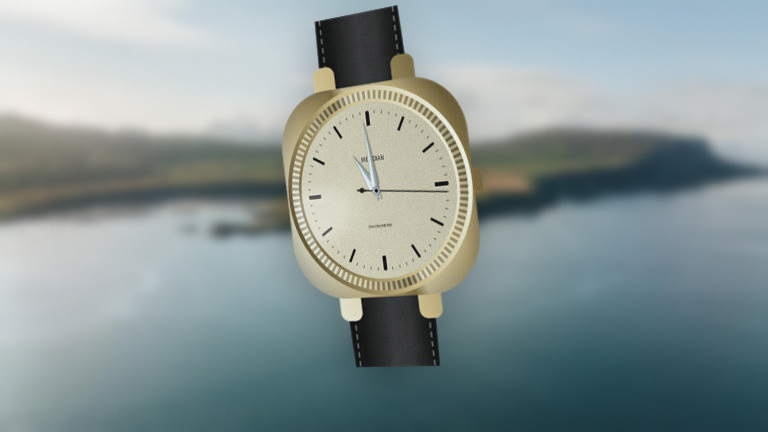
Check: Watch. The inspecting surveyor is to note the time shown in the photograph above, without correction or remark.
10:59:16
